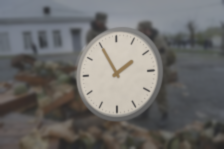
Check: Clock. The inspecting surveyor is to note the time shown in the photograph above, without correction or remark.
1:55
